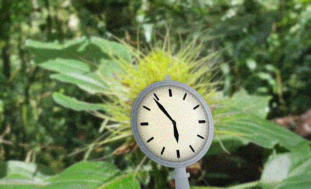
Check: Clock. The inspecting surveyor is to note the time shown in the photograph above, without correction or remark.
5:54
